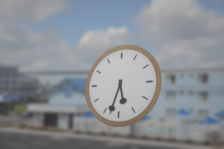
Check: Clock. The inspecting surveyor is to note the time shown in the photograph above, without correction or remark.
5:33
